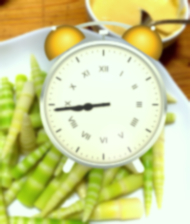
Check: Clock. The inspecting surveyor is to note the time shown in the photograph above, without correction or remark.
8:44
